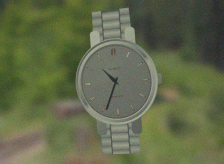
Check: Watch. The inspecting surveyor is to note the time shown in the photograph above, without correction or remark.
10:34
